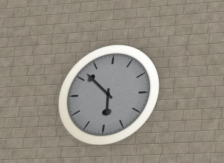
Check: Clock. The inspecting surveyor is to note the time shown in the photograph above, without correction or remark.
5:52
